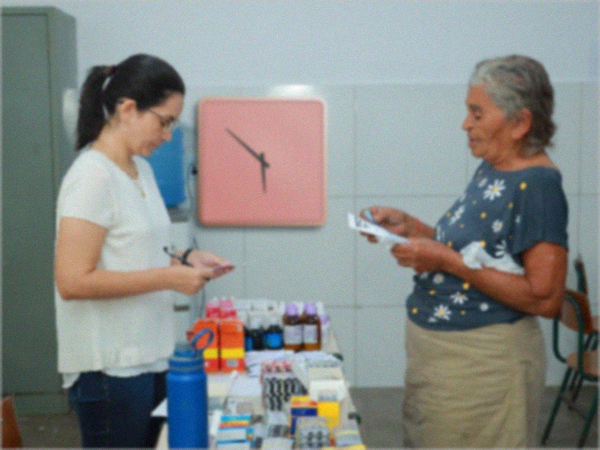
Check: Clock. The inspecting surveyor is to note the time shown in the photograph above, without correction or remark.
5:52
